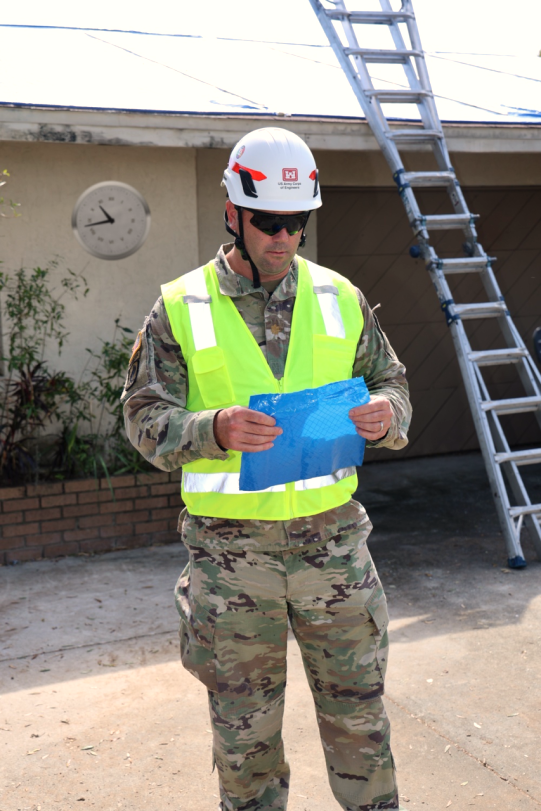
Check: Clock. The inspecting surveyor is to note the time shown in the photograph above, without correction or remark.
10:43
